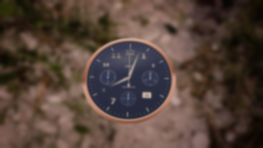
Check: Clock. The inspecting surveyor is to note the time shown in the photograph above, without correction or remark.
8:03
